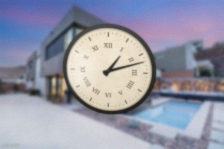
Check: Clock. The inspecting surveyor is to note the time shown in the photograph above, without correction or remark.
1:12
